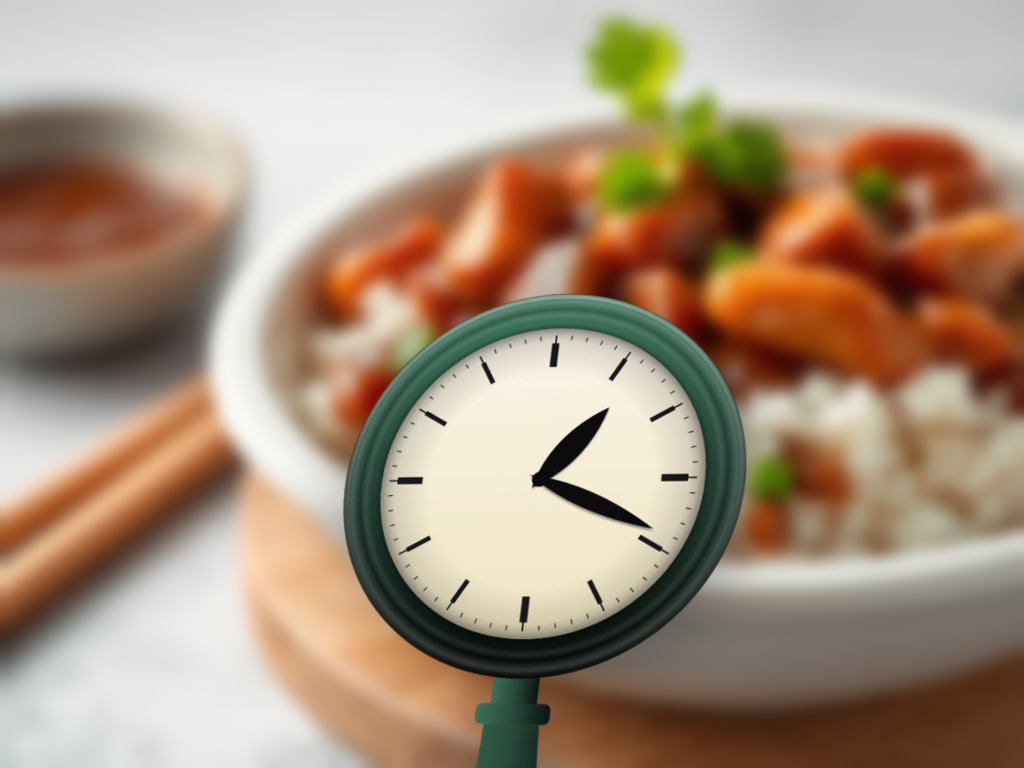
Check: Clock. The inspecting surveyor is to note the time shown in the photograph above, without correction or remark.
1:19
